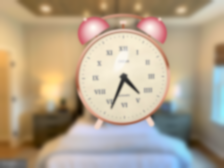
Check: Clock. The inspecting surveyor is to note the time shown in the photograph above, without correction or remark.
4:34
